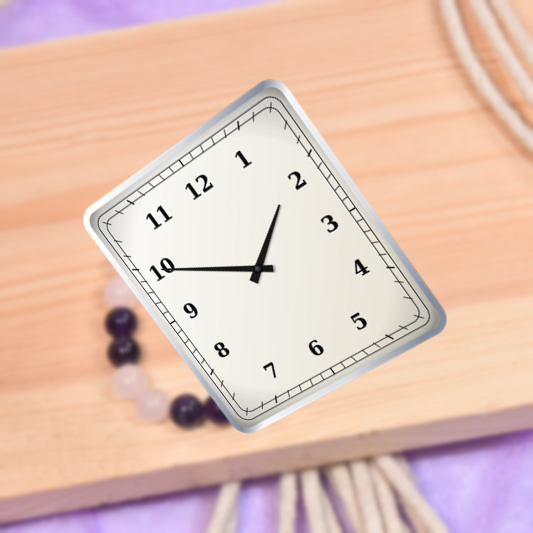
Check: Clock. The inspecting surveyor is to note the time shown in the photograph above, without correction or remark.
1:50
